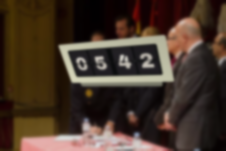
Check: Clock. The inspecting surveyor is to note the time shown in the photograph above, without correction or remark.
5:42
